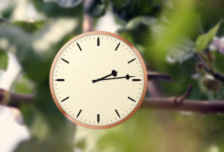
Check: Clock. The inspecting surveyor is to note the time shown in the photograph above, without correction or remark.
2:14
